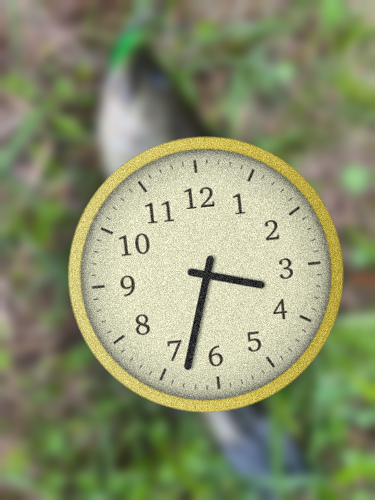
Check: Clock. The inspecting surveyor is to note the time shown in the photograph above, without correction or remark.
3:33
